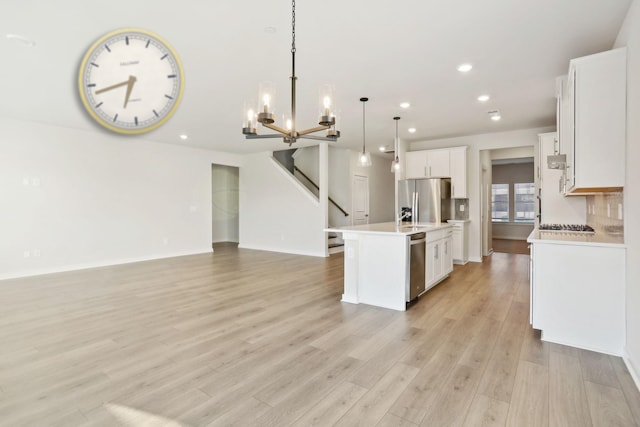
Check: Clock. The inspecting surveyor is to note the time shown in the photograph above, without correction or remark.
6:43
